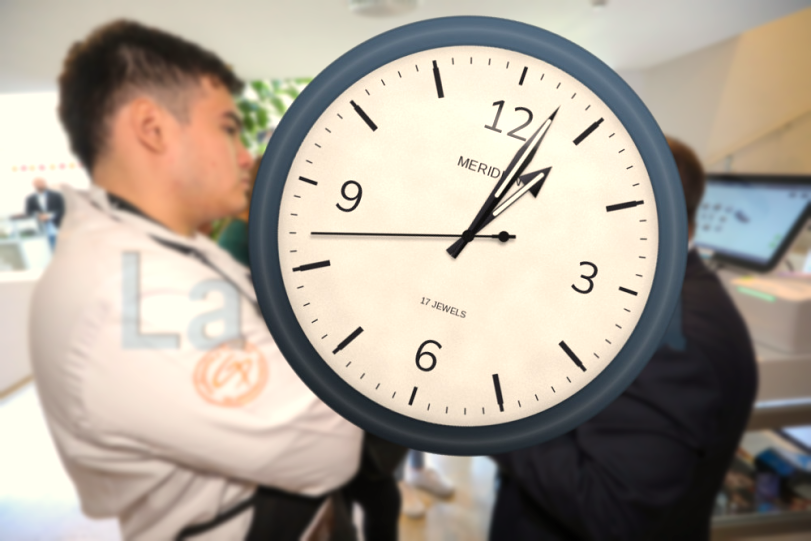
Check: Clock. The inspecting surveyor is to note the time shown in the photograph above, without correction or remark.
1:02:42
